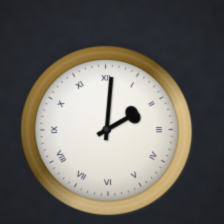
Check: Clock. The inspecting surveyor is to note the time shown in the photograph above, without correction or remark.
2:01
